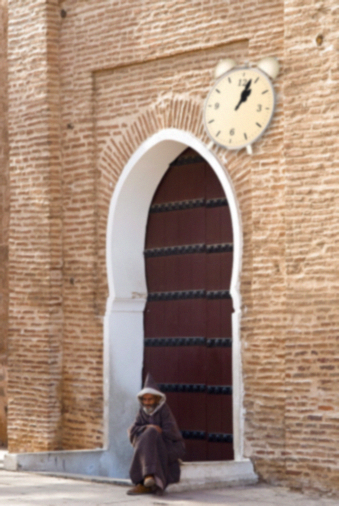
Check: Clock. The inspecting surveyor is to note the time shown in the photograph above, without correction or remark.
1:03
